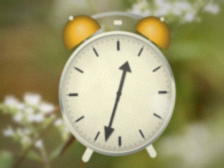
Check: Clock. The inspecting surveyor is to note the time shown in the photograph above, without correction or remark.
12:33
